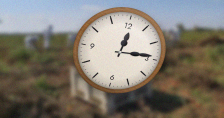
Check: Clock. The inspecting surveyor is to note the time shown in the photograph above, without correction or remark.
12:14
